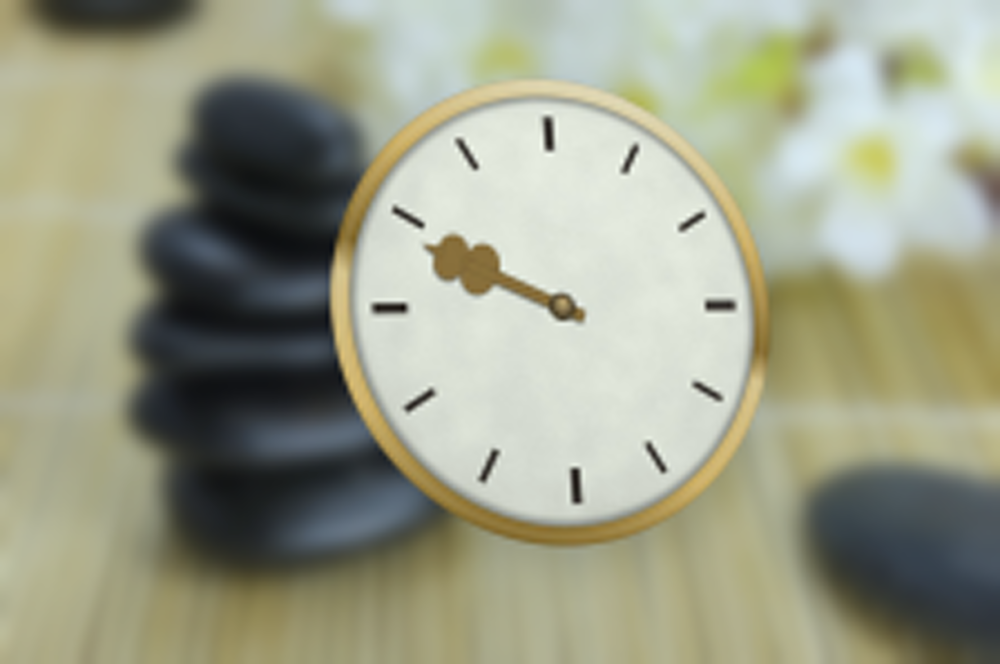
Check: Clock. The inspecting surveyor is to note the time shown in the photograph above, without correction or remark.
9:49
